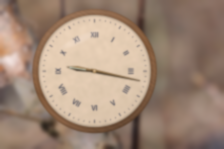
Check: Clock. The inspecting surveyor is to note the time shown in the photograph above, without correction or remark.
9:17
